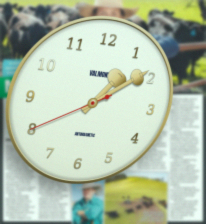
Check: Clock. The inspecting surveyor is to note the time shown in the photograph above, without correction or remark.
1:08:40
